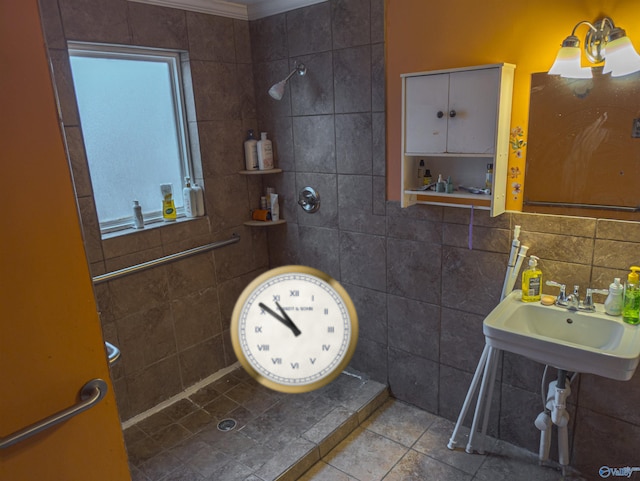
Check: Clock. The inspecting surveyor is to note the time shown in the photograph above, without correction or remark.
10:51
